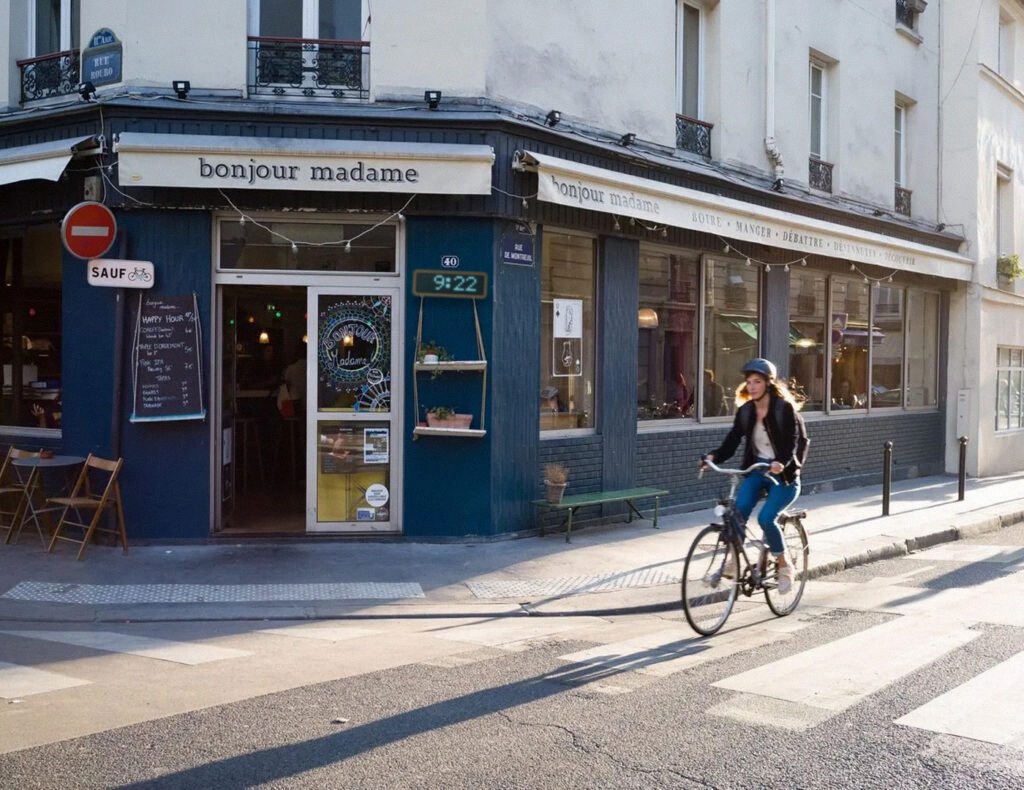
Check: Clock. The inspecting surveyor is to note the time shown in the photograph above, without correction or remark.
9:22
